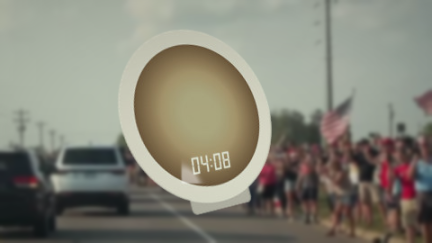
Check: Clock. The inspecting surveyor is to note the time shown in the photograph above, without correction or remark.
4:08
